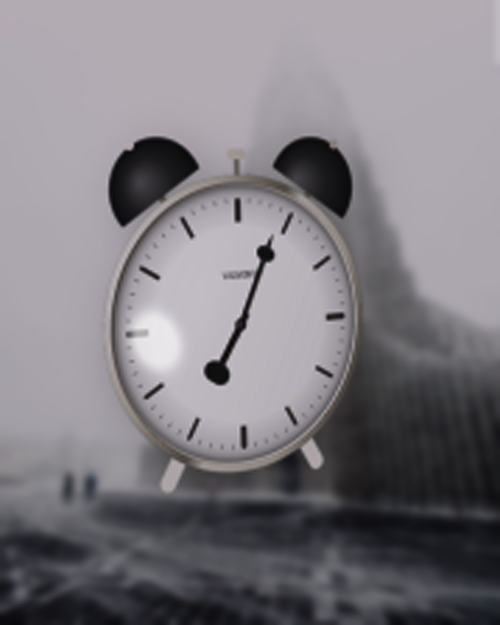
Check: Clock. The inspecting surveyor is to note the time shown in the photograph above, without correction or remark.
7:04
